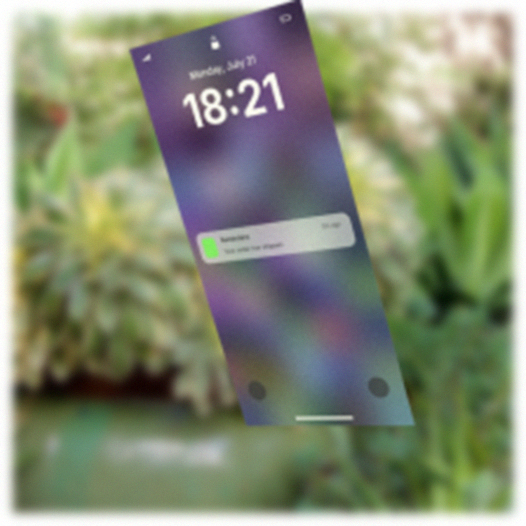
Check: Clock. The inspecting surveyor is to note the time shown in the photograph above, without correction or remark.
18:21
